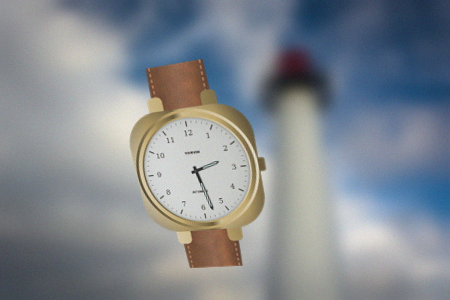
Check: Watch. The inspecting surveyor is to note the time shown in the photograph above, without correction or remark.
2:28
